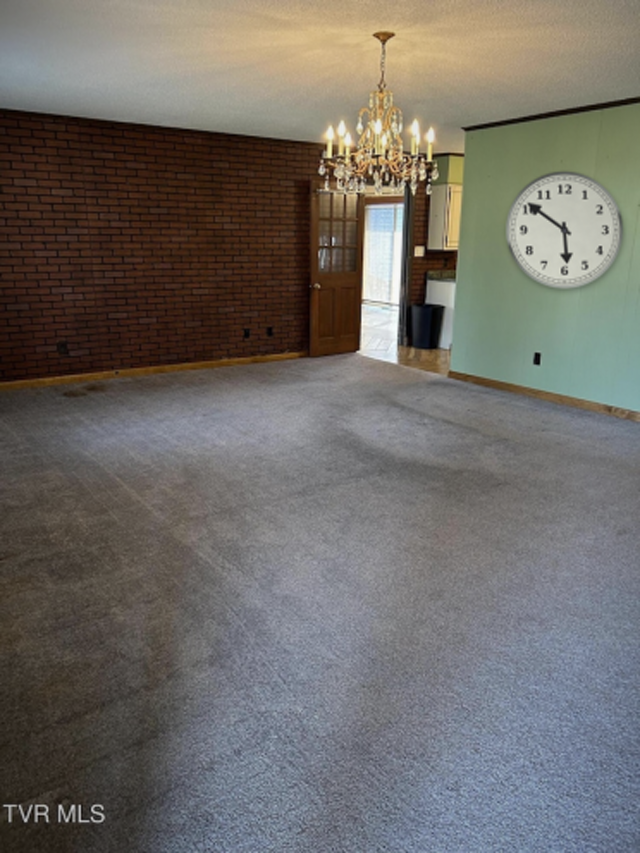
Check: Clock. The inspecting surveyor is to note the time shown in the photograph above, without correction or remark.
5:51
